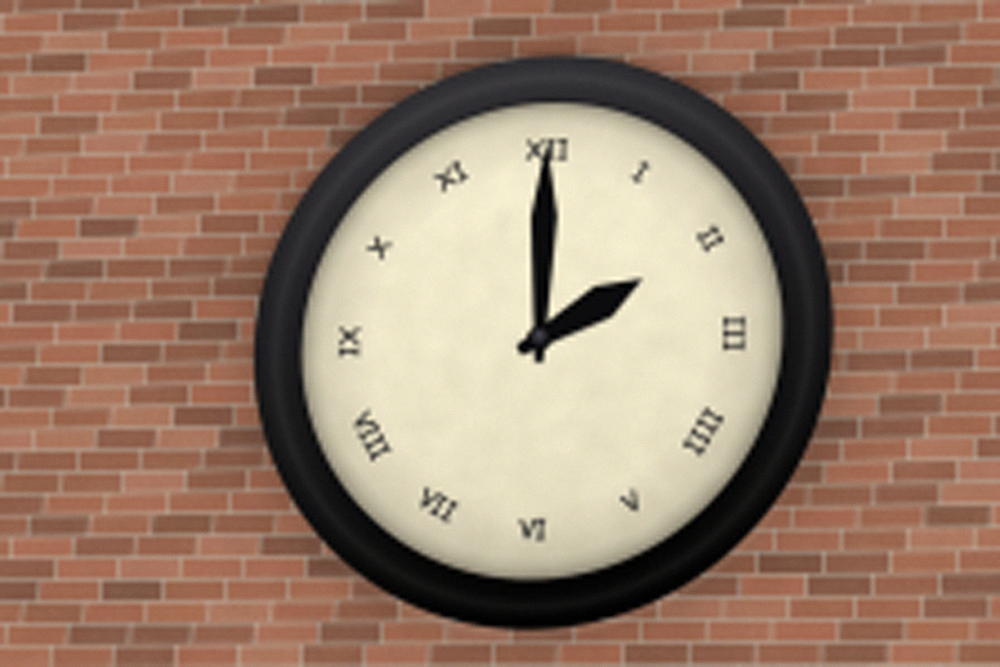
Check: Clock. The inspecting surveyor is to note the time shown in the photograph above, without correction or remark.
2:00
